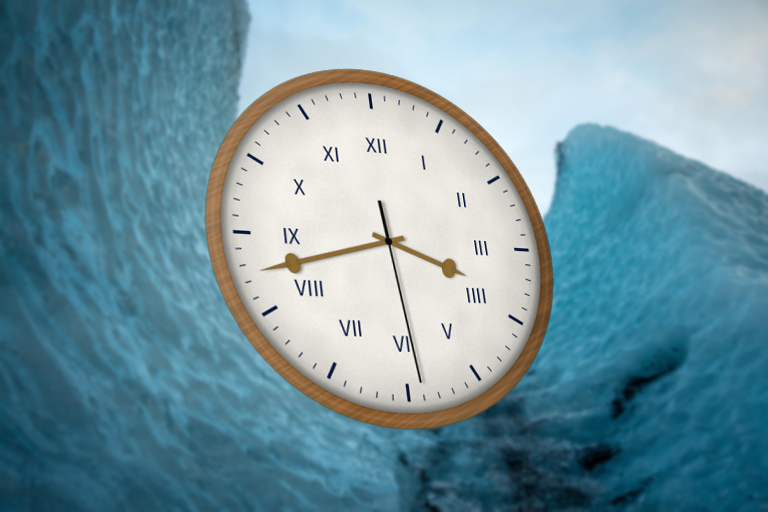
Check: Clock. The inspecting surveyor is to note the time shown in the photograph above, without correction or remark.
3:42:29
